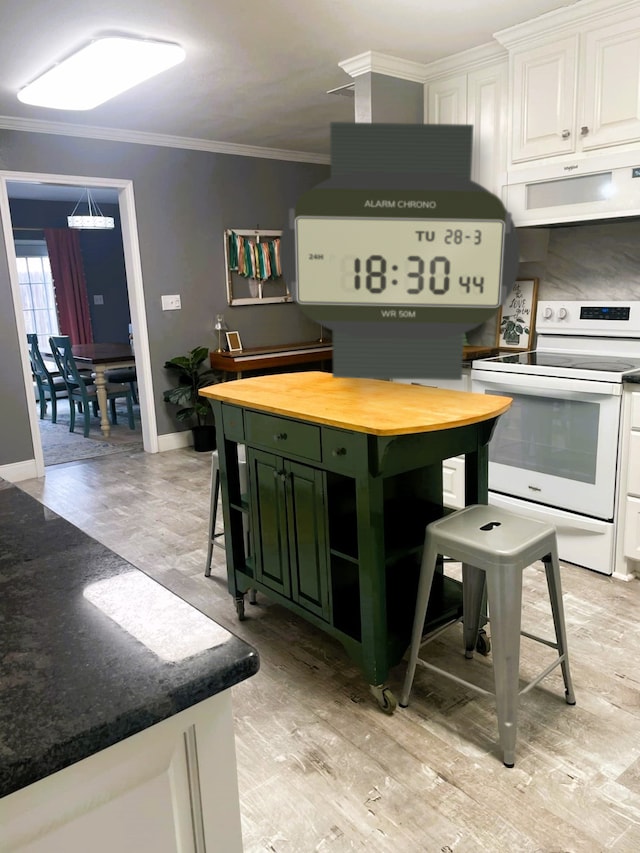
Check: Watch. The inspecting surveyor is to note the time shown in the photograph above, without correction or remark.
18:30:44
